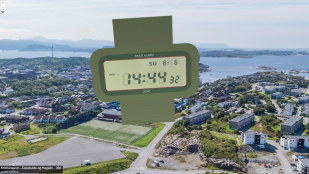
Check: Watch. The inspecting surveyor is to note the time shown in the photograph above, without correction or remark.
14:44:32
